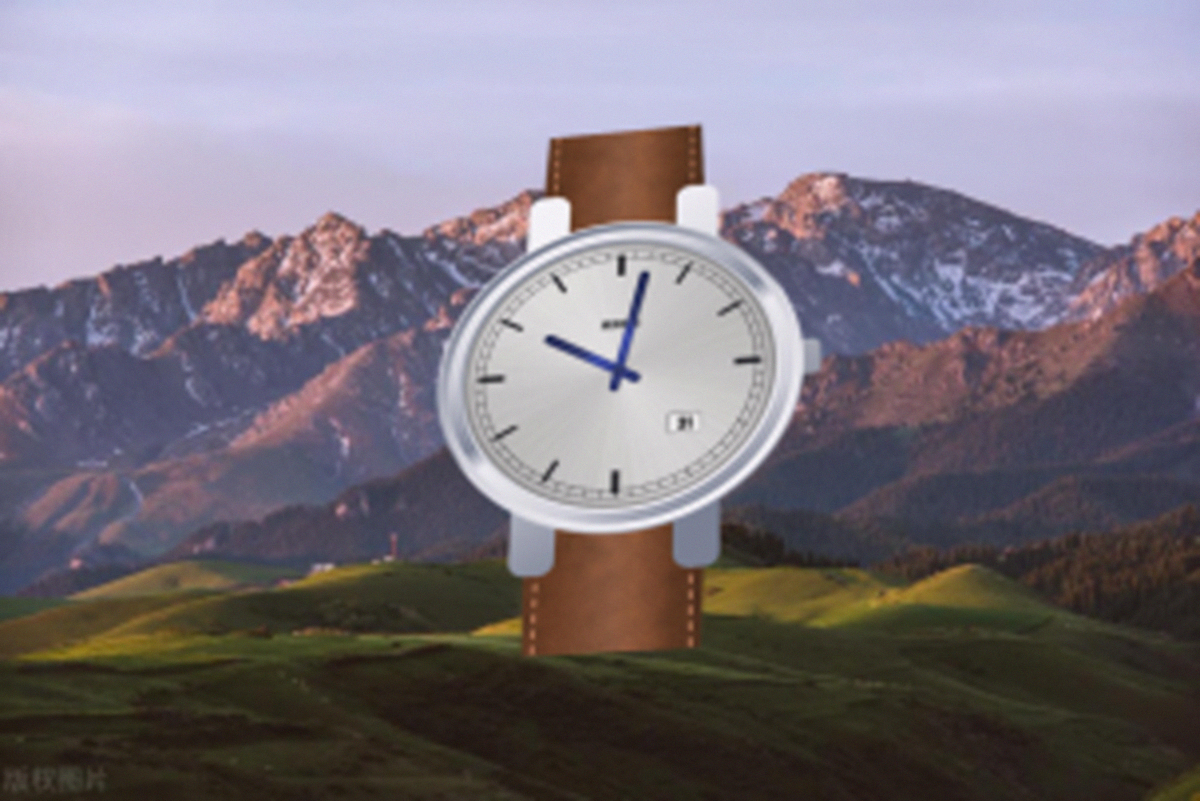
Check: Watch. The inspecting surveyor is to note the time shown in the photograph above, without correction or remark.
10:02
